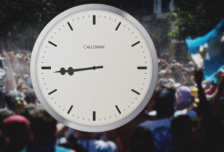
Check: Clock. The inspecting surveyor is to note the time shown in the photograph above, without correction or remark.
8:44
